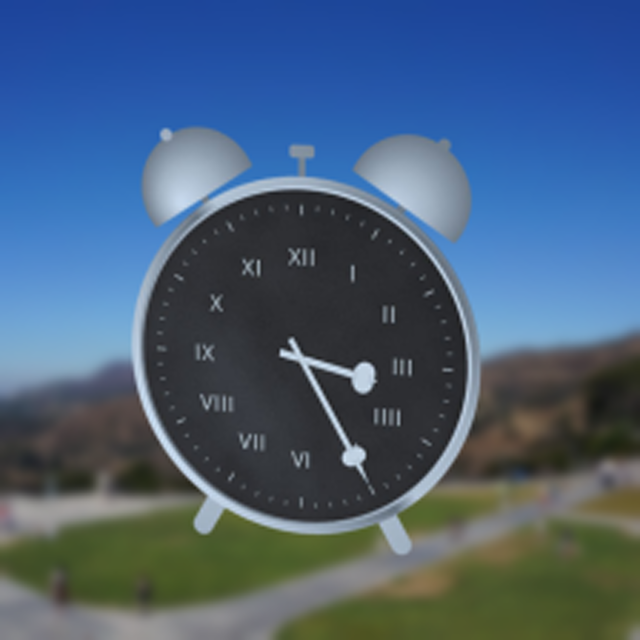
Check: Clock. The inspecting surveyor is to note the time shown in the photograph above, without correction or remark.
3:25
